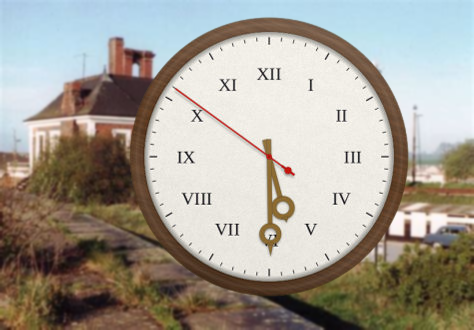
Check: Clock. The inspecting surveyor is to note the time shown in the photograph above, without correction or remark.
5:29:51
